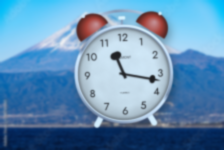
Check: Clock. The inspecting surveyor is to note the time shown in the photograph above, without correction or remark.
11:17
